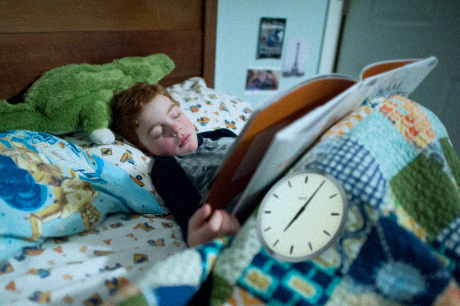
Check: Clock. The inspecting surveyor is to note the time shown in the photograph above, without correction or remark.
7:05
